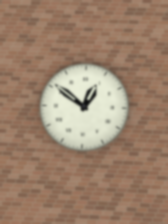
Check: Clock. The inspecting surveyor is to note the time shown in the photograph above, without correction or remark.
12:51
